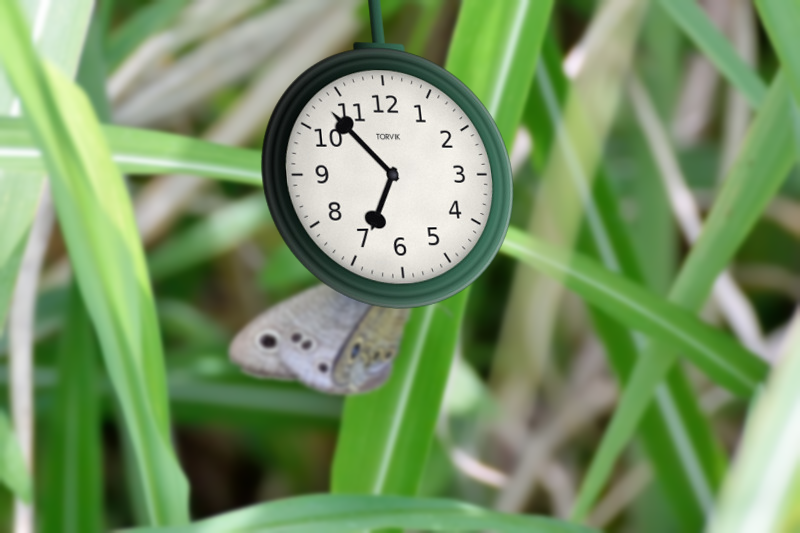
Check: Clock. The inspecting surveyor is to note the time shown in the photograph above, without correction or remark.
6:53
